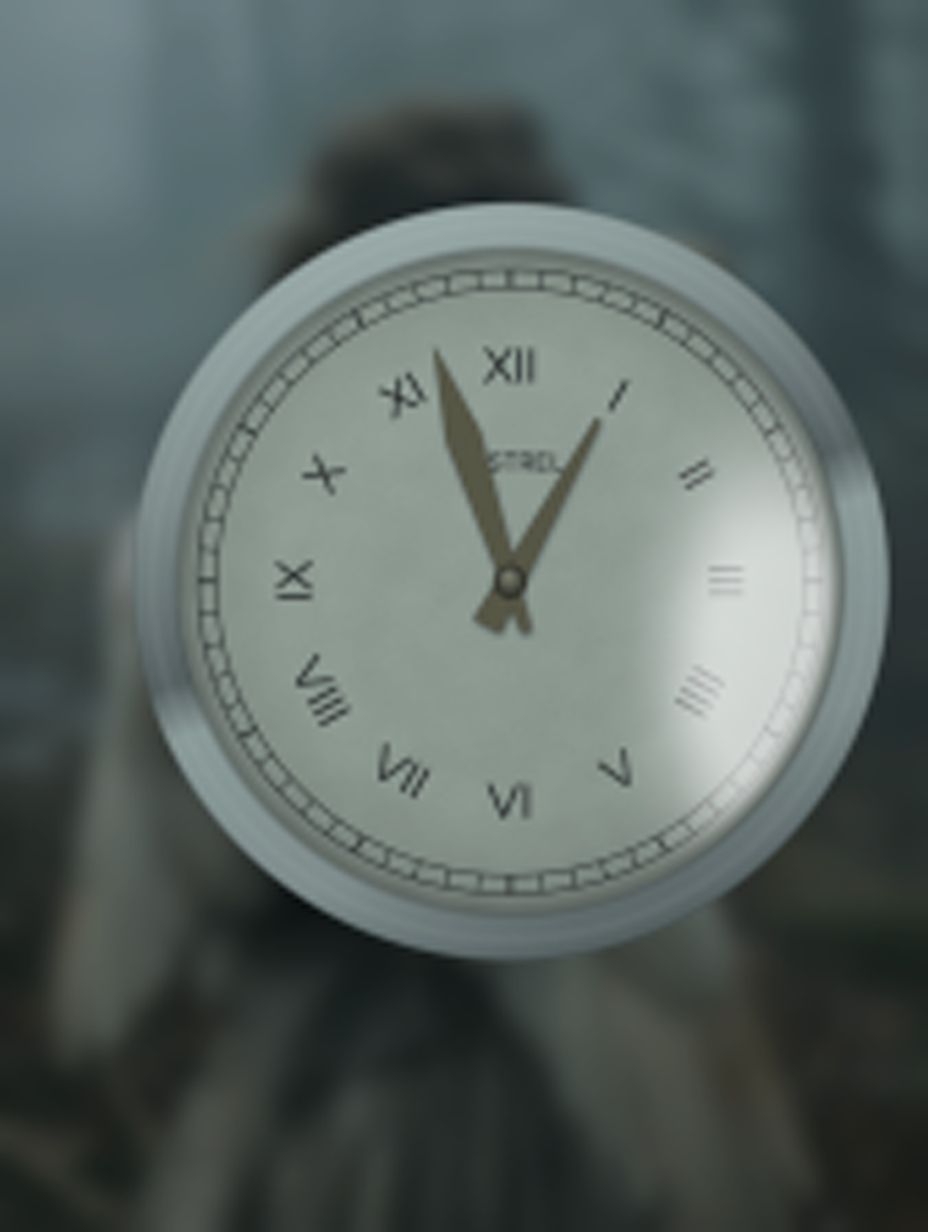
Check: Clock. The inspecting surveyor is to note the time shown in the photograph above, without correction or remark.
12:57
